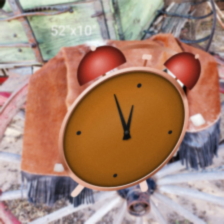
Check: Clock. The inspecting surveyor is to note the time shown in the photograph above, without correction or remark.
11:55
